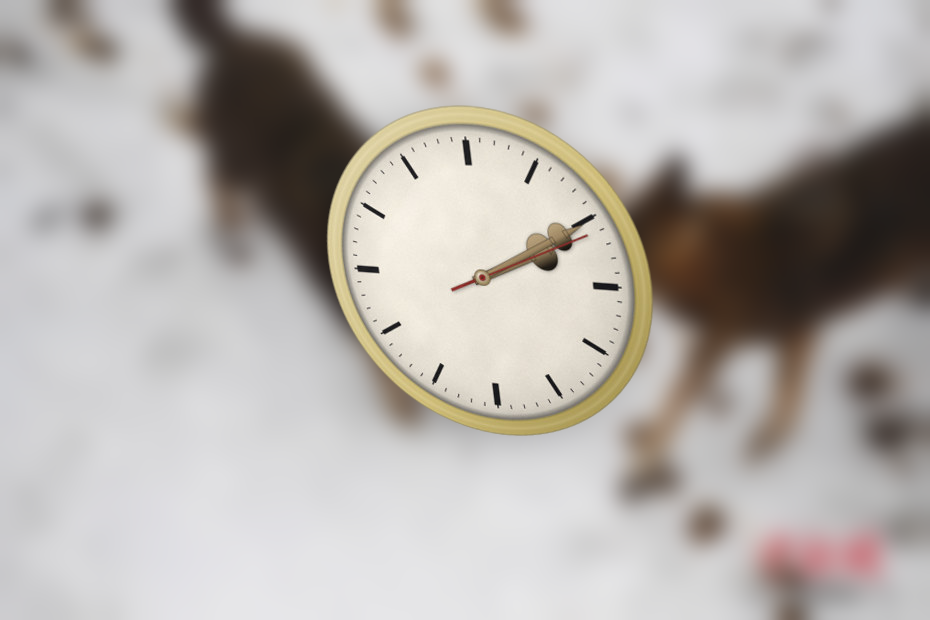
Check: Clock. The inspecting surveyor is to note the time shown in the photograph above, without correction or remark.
2:10:11
